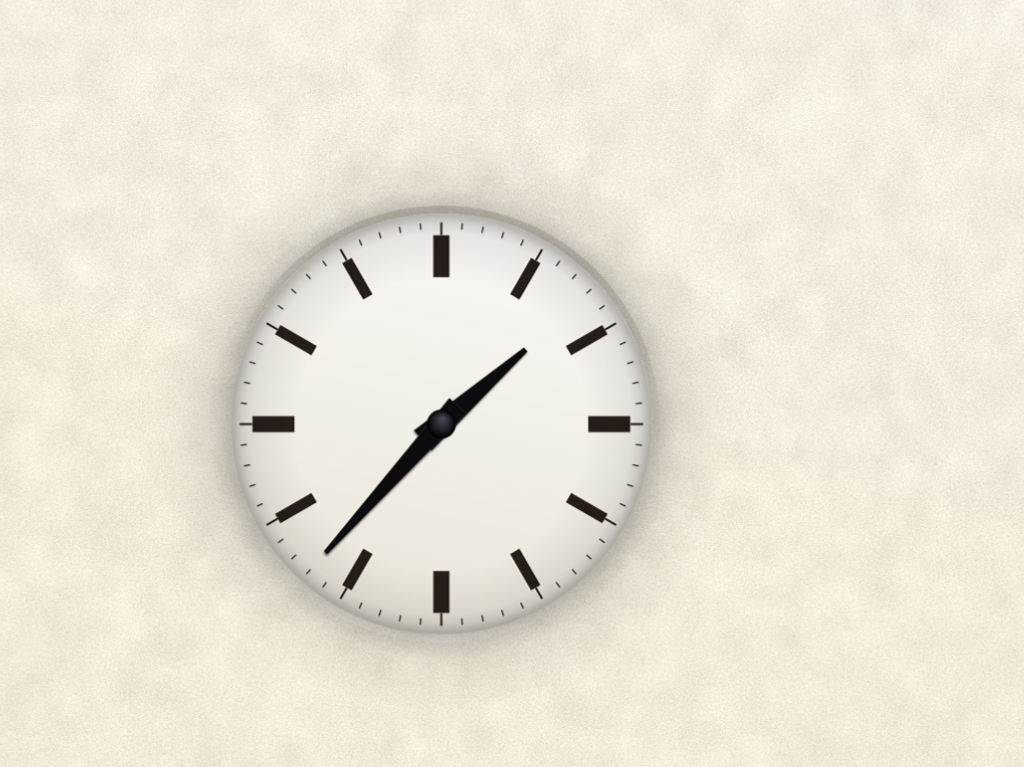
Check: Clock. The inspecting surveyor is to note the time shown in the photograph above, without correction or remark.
1:37
